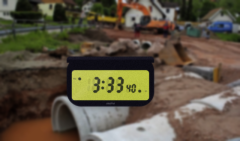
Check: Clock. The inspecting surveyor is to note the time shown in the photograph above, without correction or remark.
3:33:40
